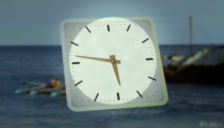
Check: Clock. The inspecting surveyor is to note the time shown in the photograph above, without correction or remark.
5:47
